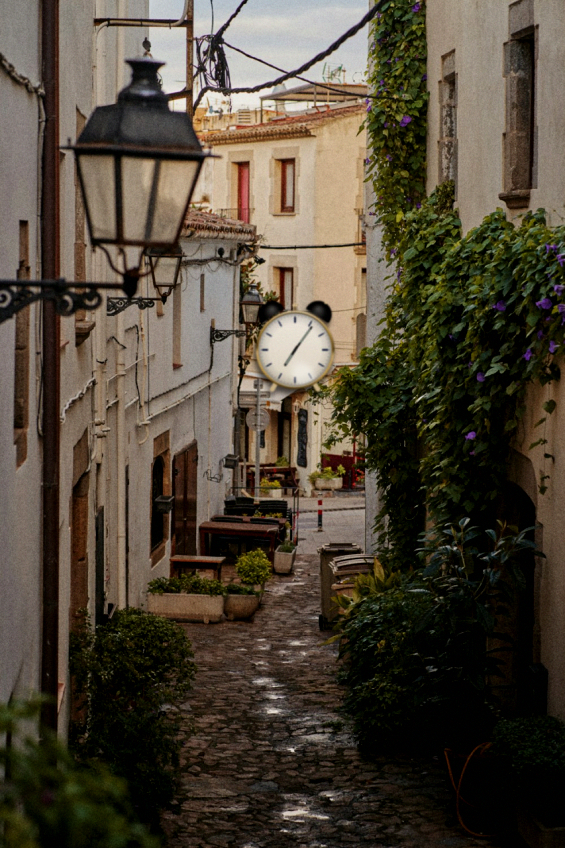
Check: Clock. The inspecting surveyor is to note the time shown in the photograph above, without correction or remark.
7:06
